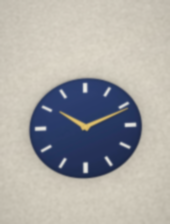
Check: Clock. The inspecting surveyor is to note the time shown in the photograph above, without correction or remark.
10:11
